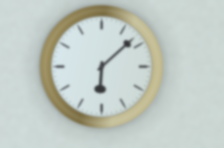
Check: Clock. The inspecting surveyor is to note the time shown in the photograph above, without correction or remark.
6:08
